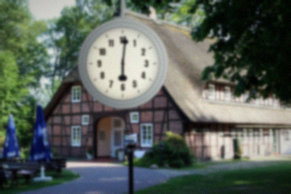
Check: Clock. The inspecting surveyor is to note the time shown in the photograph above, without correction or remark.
6:01
